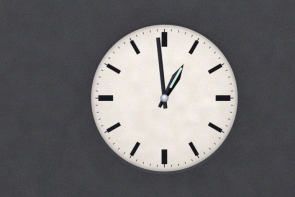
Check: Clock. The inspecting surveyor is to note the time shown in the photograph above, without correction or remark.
12:59
